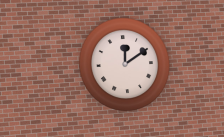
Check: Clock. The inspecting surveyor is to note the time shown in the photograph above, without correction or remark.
12:10
